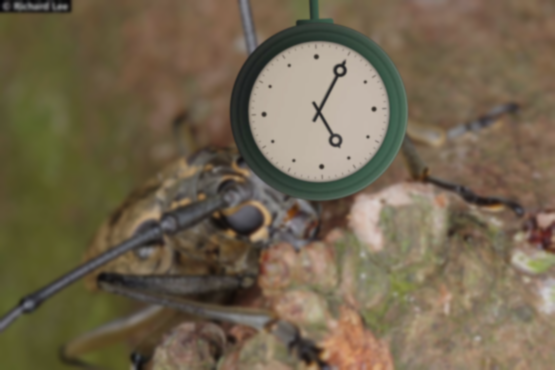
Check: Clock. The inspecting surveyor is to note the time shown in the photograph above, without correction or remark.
5:05
